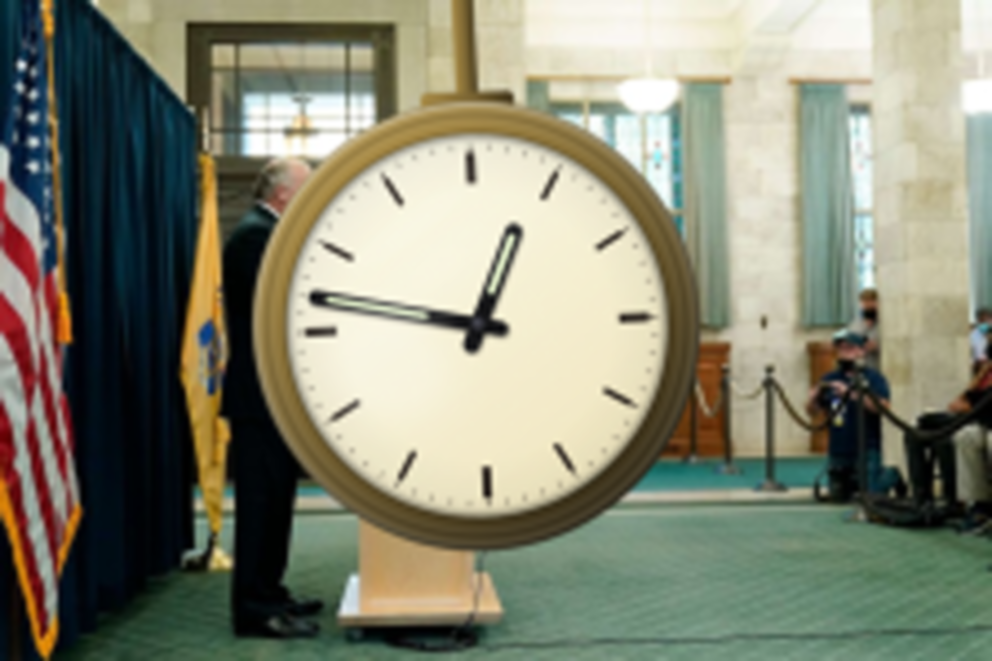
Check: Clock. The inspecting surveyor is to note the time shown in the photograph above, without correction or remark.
12:47
